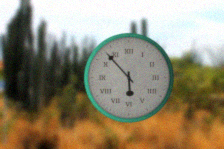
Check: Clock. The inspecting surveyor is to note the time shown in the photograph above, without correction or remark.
5:53
